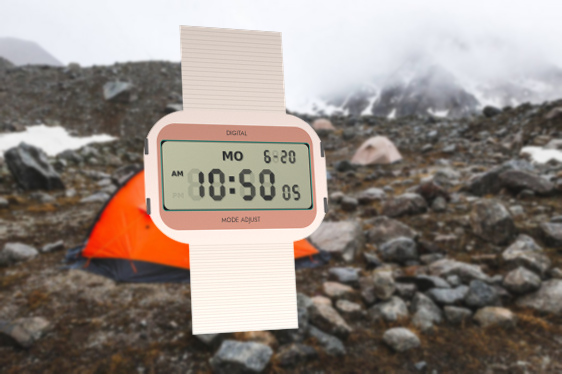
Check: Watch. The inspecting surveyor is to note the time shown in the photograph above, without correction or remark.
10:50:05
